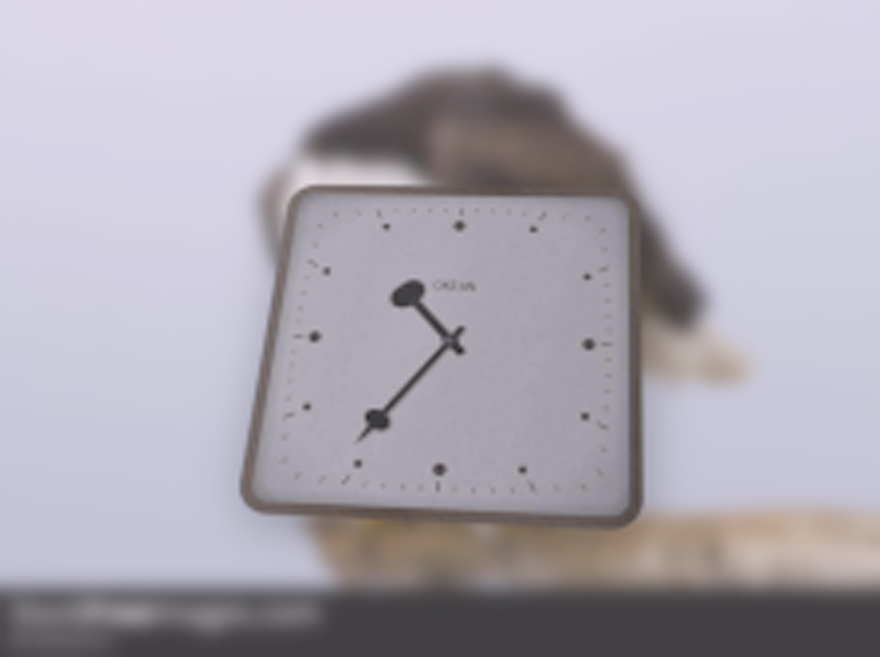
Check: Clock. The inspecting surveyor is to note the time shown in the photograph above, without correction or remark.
10:36
